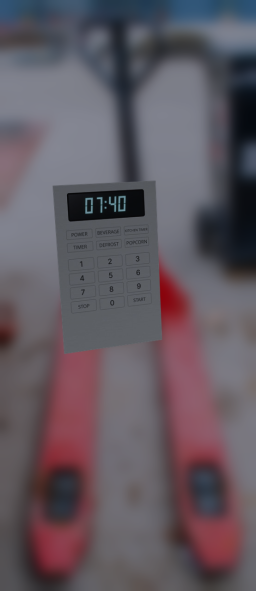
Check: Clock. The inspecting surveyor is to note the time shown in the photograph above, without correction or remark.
7:40
